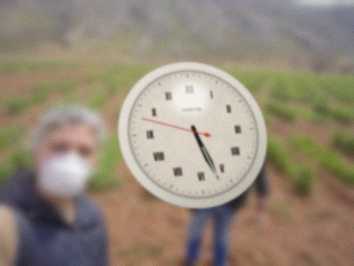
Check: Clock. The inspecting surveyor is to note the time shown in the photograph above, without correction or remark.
5:26:48
